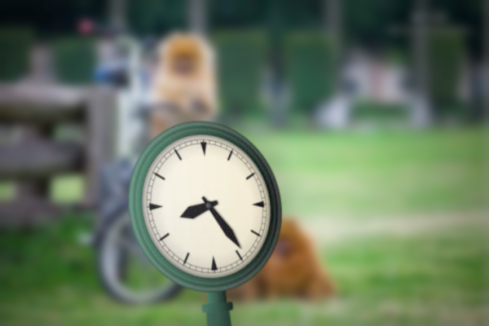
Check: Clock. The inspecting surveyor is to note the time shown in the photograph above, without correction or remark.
8:24
